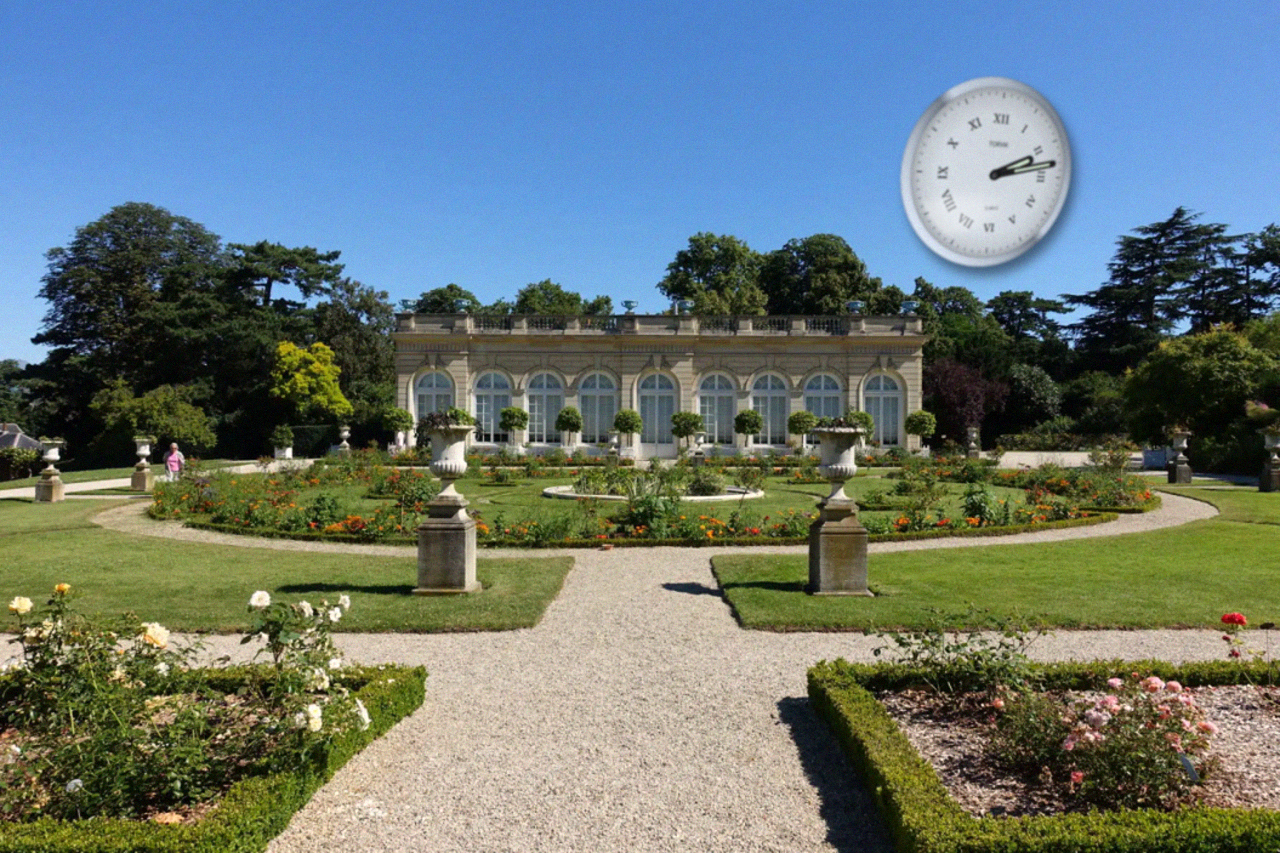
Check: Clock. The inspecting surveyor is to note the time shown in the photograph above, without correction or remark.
2:13
